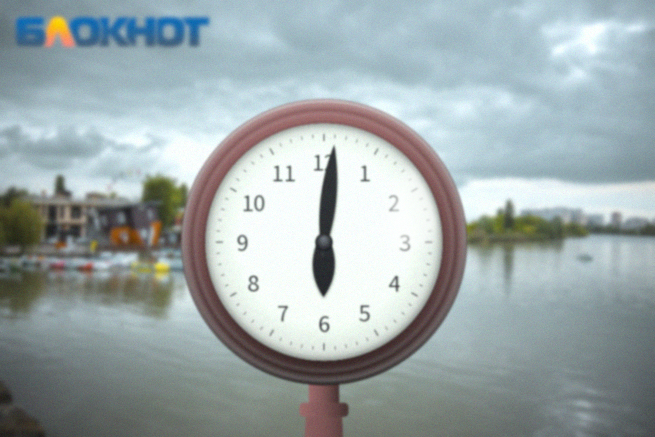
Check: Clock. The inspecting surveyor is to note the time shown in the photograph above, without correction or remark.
6:01
